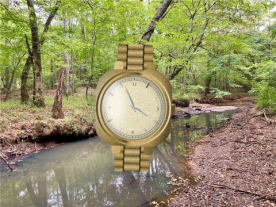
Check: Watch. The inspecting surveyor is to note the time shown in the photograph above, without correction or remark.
3:56
